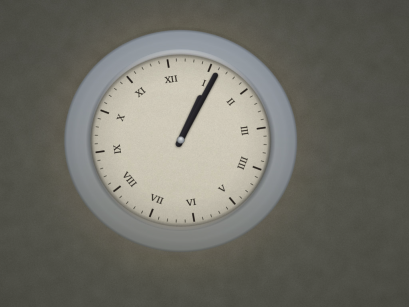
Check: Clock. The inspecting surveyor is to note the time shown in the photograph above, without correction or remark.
1:06
